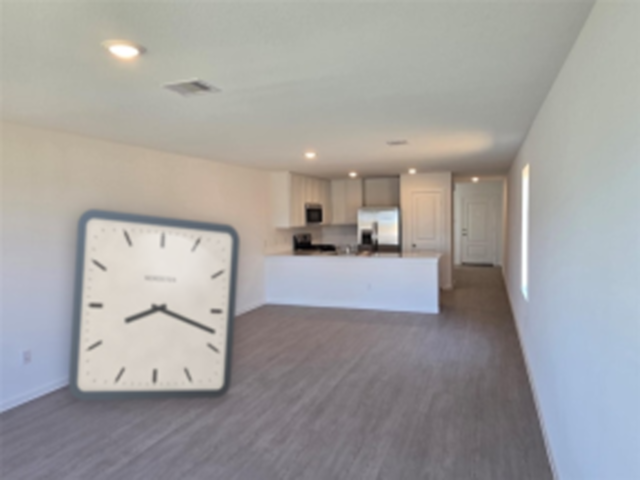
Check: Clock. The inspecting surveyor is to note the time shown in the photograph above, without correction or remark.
8:18
